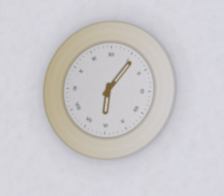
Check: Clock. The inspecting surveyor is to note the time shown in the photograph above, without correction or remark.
6:06
